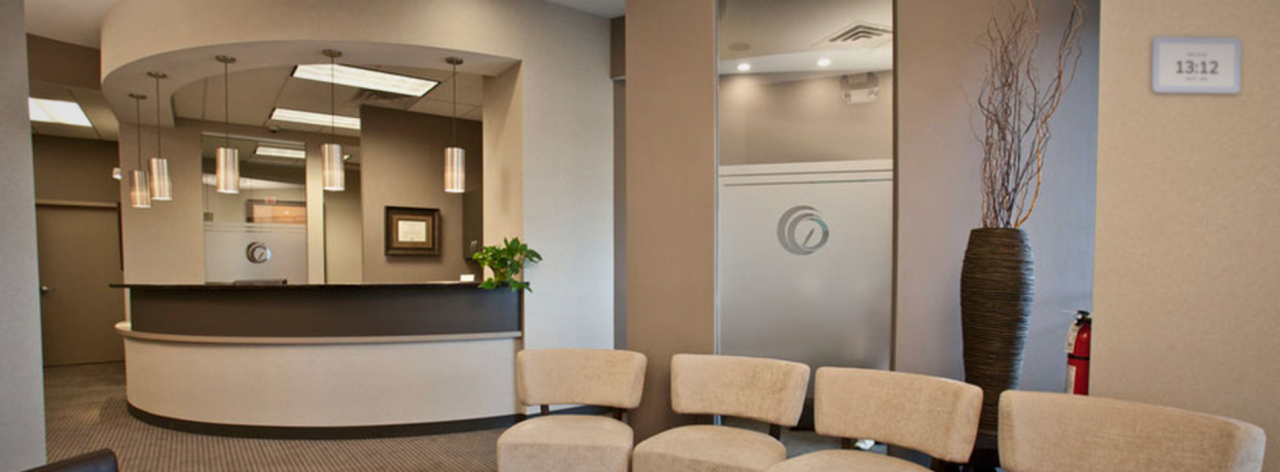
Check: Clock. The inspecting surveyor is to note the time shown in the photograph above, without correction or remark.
13:12
